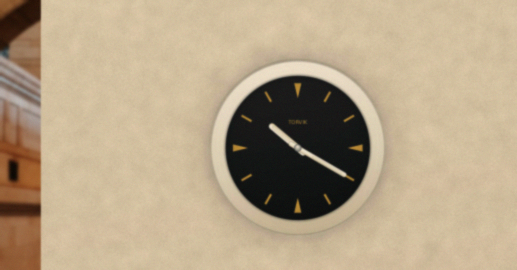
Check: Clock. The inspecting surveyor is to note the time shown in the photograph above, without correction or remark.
10:20
